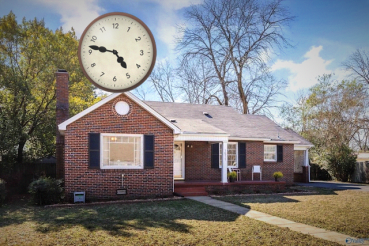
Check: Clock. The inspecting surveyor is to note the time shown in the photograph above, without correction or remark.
4:47
